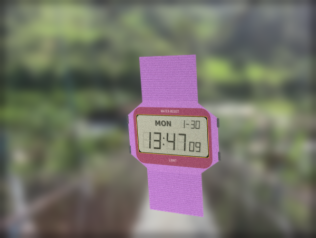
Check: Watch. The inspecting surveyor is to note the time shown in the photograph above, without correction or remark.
13:47:09
